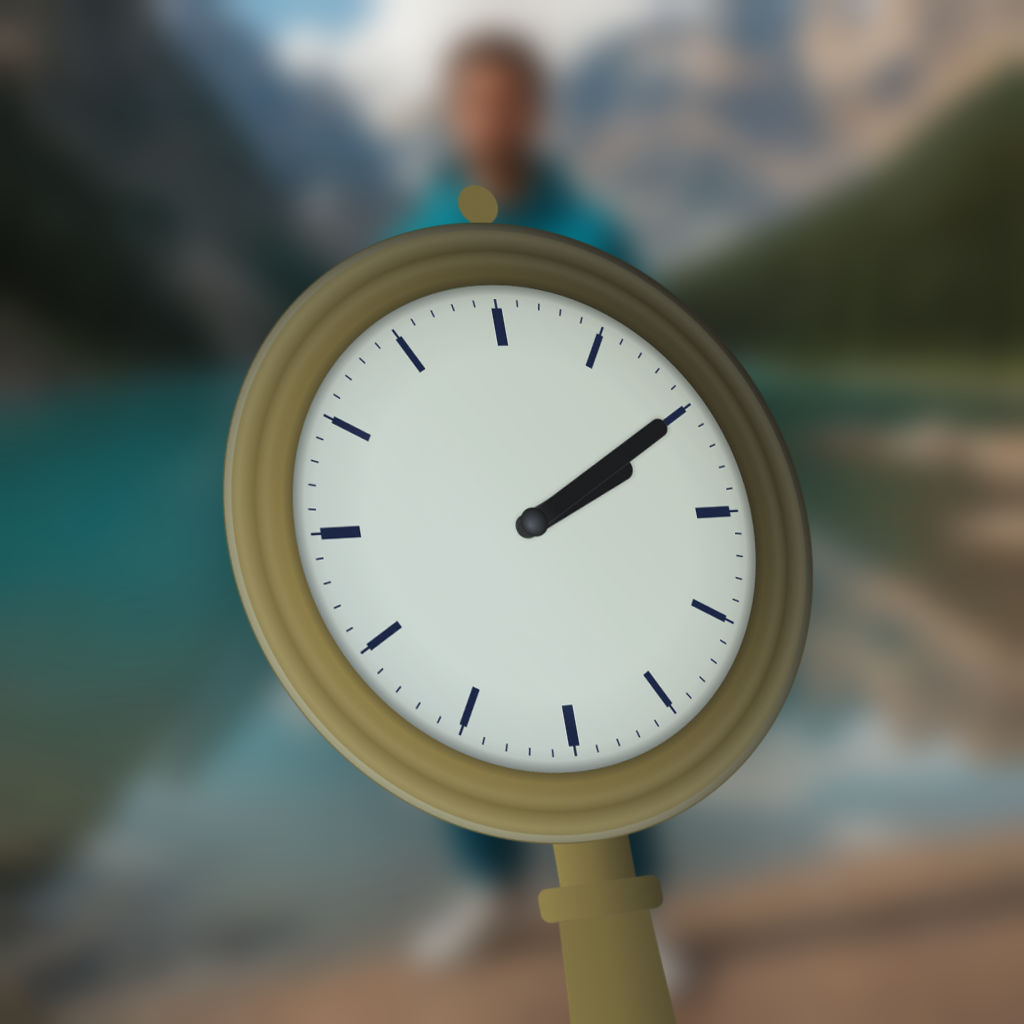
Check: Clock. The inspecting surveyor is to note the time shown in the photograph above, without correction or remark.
2:10
